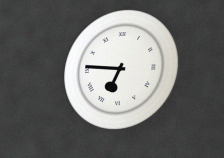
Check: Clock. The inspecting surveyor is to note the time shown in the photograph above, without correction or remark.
6:46
